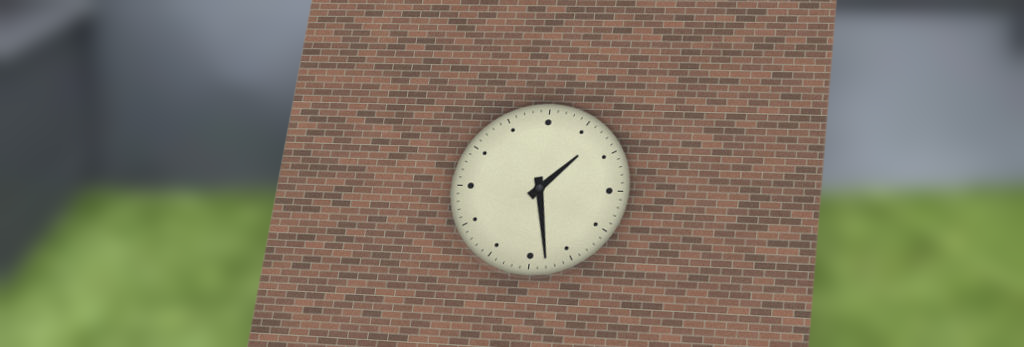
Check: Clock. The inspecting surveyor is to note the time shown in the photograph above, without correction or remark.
1:28
